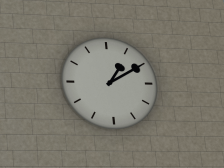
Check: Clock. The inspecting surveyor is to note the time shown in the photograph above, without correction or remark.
1:10
